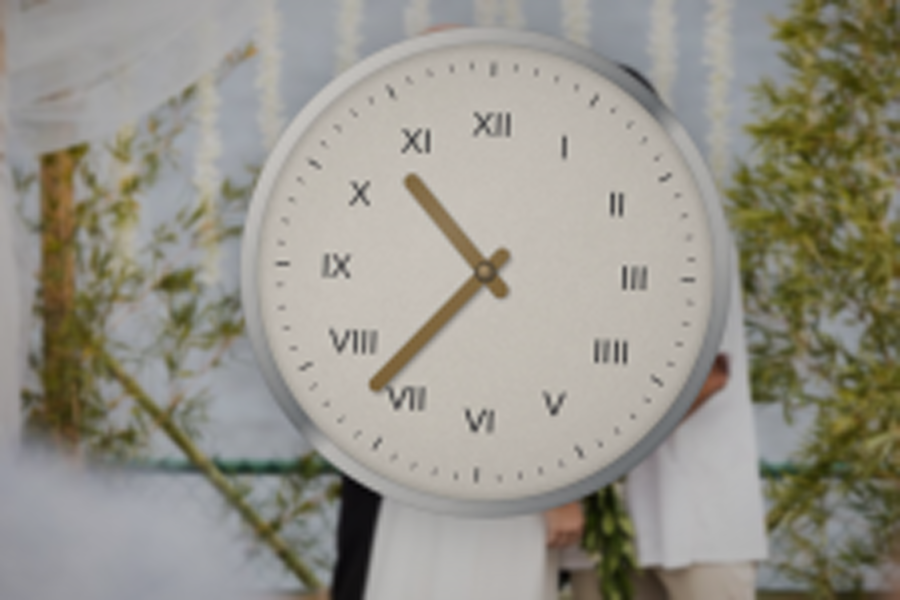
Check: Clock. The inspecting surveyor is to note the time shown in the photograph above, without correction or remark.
10:37
